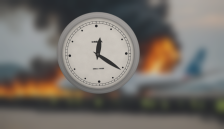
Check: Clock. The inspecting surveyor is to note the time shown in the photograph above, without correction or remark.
12:21
